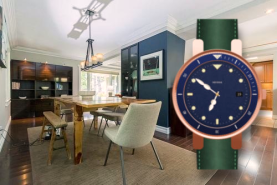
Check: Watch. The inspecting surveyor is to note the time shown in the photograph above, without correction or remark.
6:51
